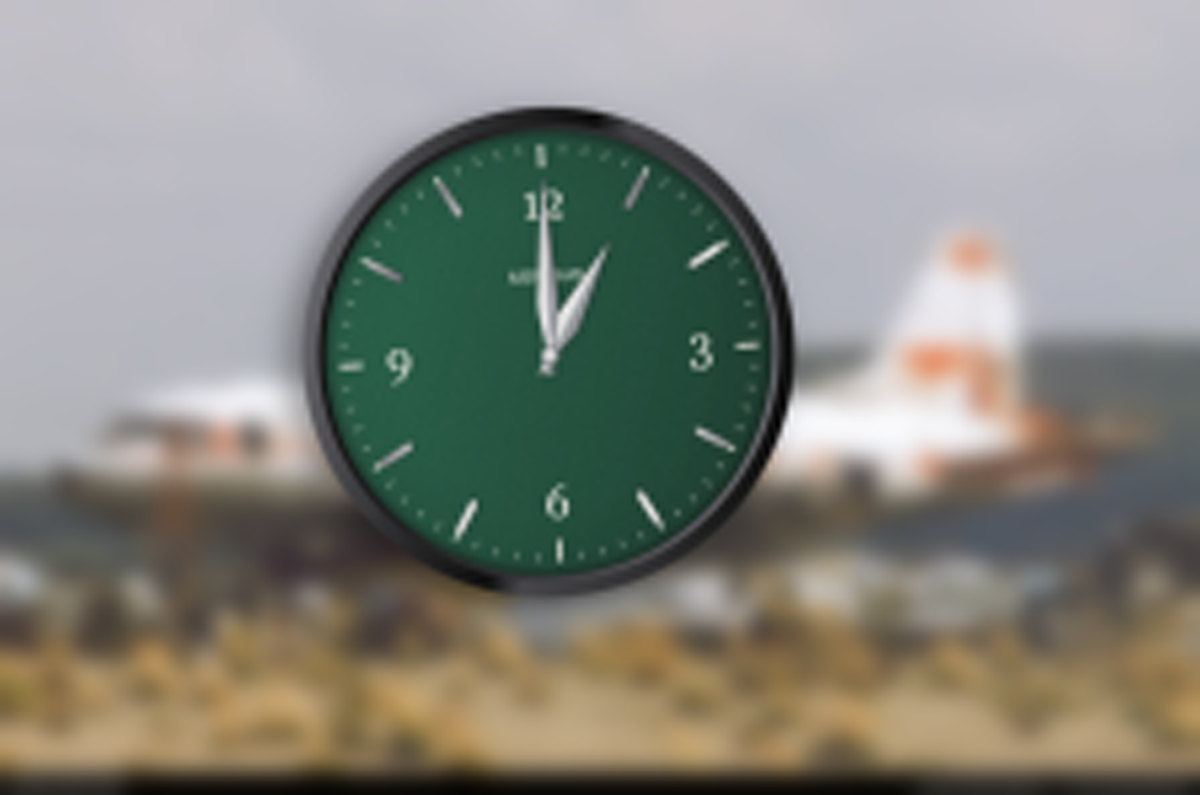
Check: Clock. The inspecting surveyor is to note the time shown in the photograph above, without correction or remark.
1:00
